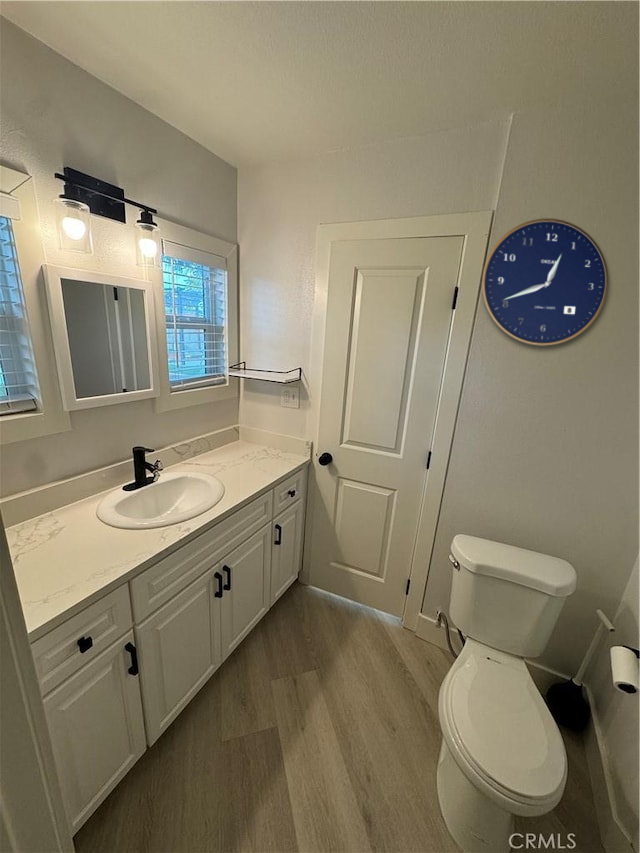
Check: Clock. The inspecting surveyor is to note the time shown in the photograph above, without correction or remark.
12:41
